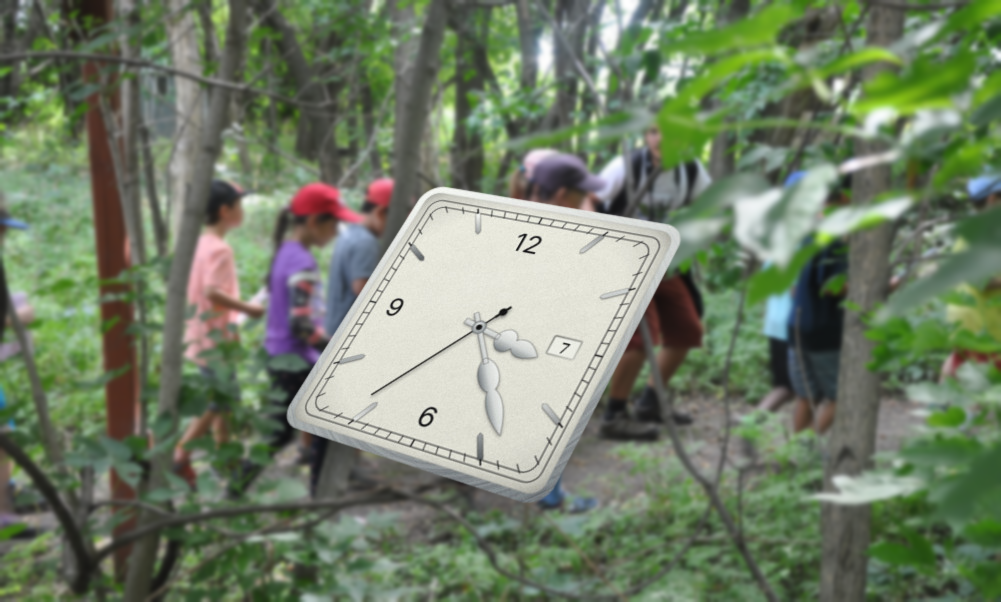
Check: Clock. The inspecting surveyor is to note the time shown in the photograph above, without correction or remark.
3:23:36
